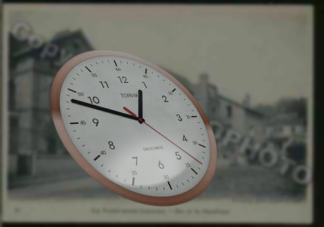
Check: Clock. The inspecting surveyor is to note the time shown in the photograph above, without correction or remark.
12:48:23
